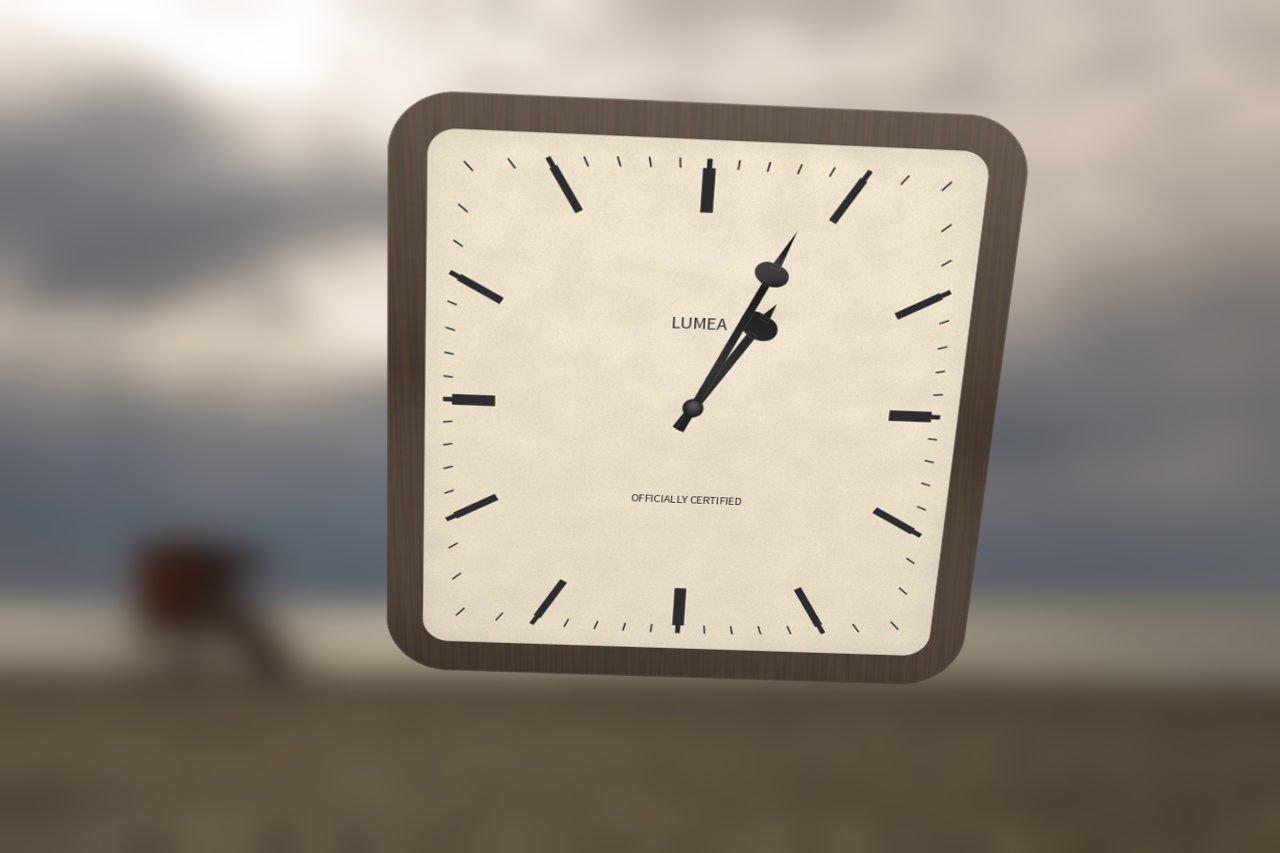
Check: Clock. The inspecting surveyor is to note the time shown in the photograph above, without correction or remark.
1:04
